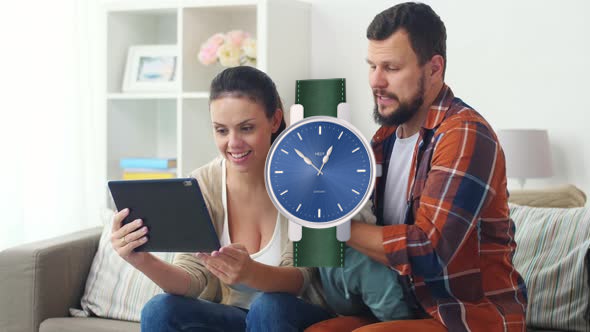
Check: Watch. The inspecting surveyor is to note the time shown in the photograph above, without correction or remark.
12:52
